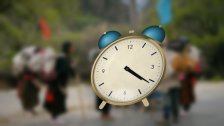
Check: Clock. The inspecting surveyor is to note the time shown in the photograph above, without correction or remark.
4:21
